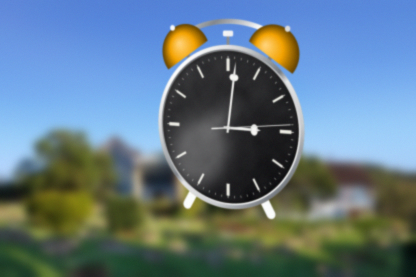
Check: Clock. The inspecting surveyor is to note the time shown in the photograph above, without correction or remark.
3:01:14
